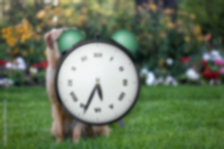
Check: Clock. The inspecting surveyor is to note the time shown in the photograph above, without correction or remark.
5:34
